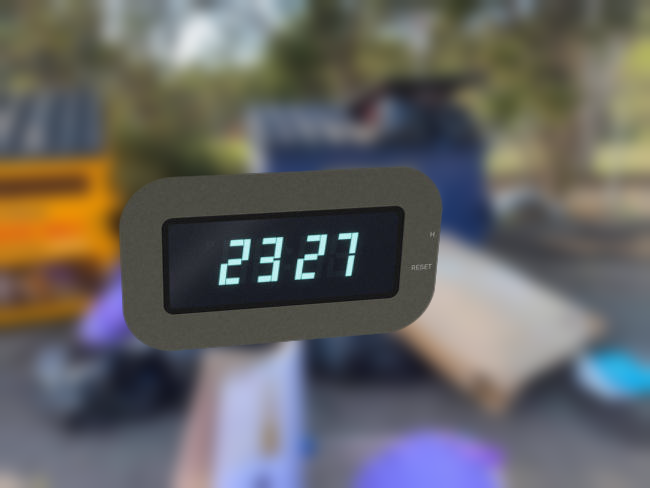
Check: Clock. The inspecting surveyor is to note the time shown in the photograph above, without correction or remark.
23:27
